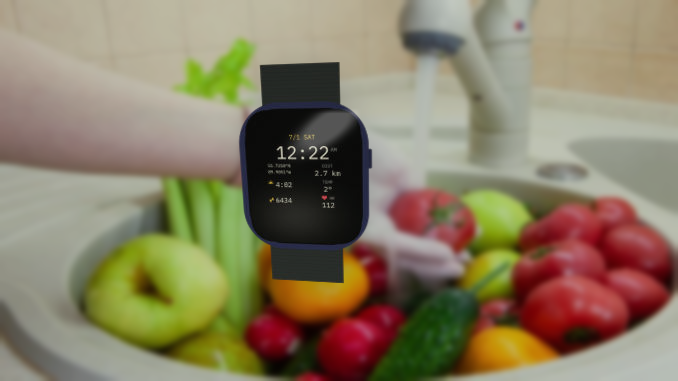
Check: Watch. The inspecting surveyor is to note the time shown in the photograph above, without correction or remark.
12:22
